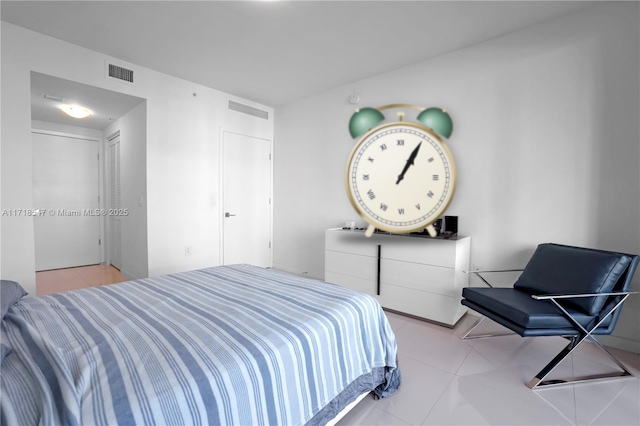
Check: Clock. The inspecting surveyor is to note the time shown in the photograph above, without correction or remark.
1:05
